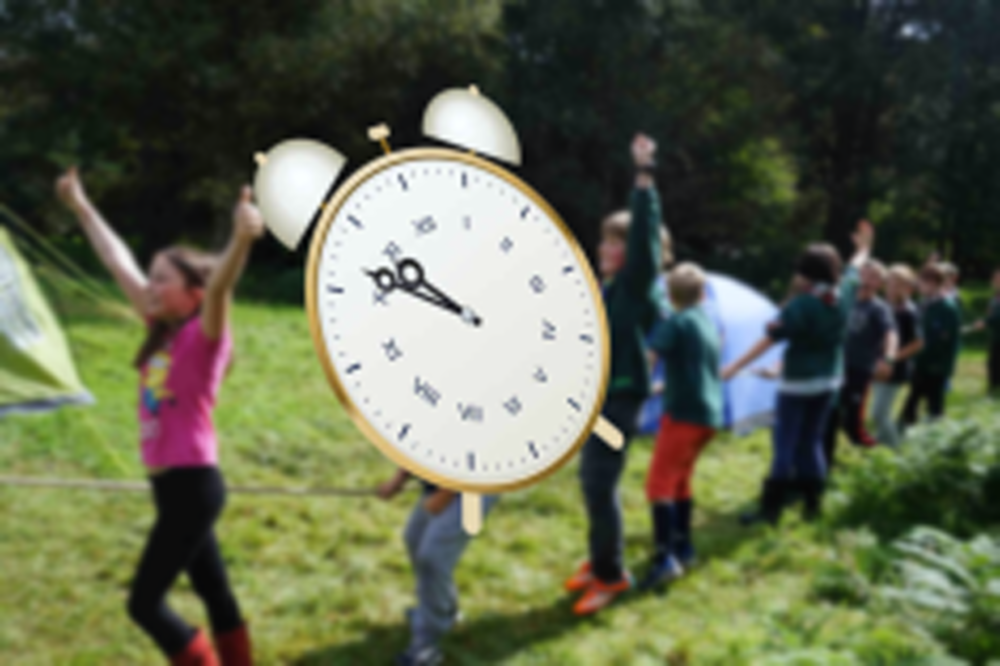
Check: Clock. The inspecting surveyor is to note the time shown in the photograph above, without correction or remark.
10:52
